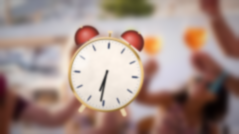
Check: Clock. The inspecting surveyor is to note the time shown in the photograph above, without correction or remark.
6:31
